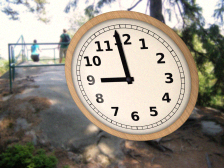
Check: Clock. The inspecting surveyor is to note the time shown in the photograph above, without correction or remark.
8:59
